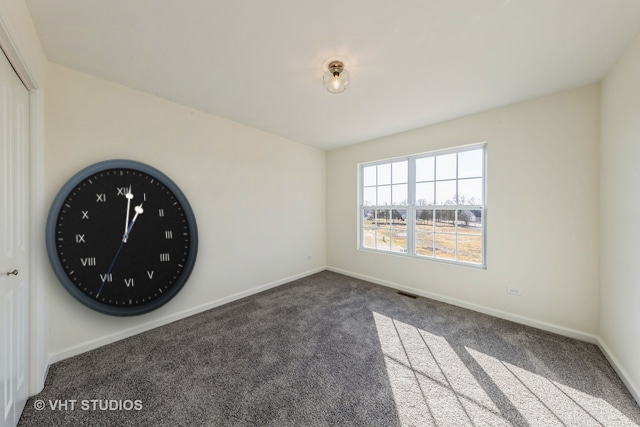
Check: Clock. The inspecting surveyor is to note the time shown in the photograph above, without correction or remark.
1:01:35
